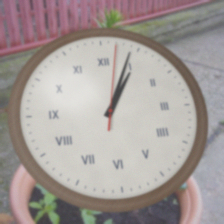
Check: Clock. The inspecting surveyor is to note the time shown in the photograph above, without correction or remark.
1:04:02
